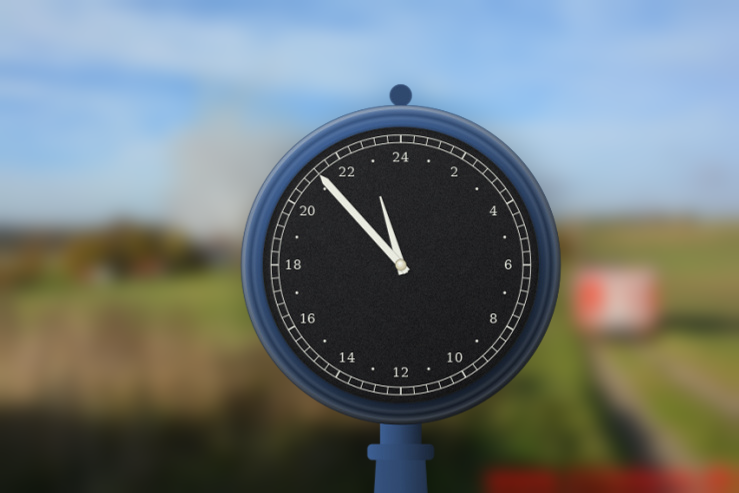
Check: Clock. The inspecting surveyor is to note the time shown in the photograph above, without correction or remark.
22:53
